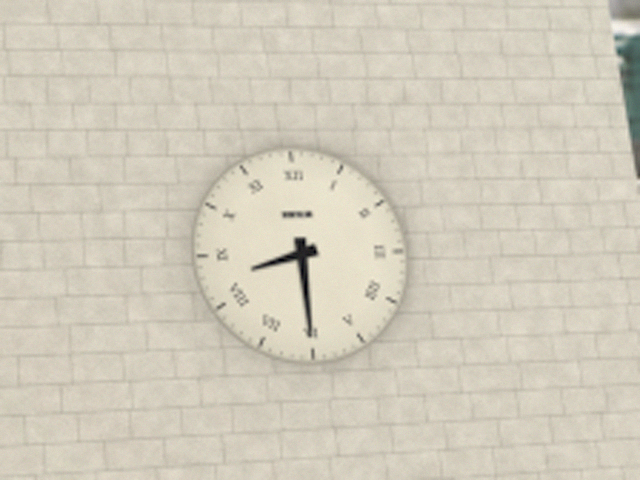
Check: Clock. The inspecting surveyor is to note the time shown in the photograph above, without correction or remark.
8:30
